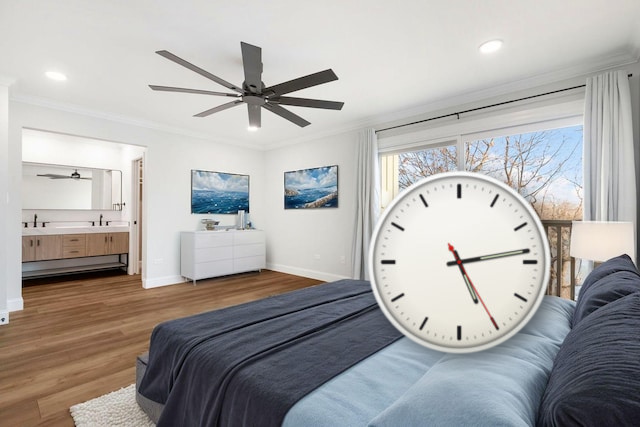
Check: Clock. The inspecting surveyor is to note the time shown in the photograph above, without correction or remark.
5:13:25
